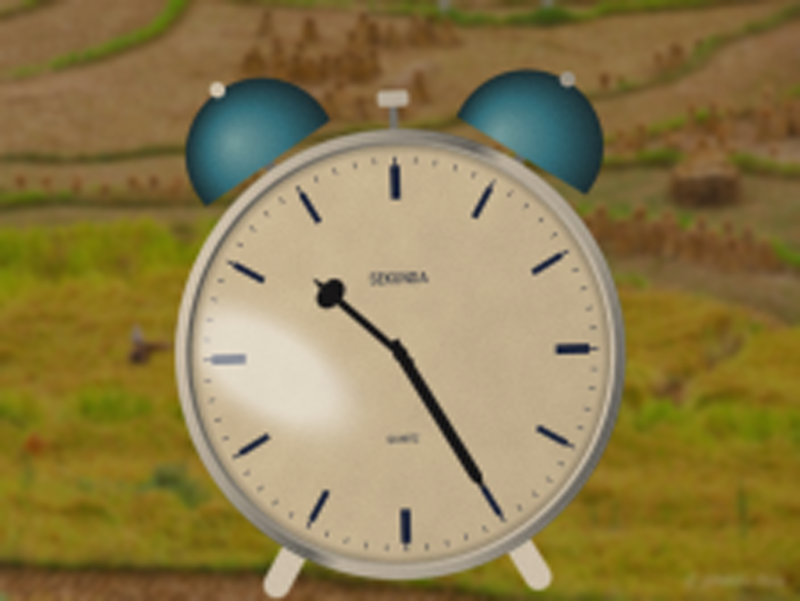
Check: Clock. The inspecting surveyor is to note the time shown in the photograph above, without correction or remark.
10:25
